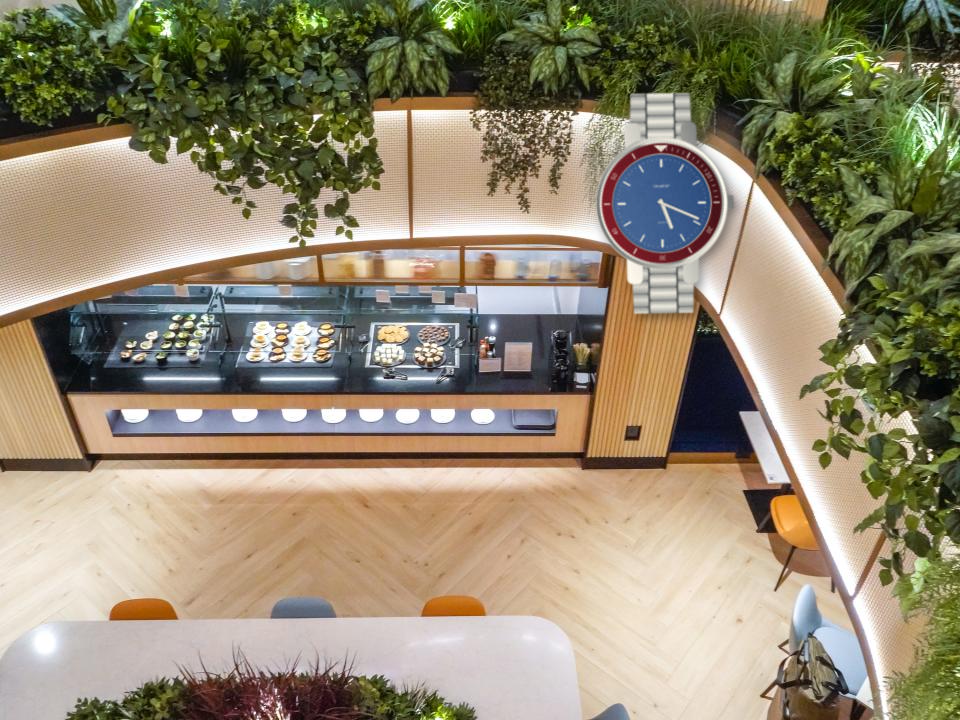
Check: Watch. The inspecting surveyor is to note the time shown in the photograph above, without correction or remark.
5:19
